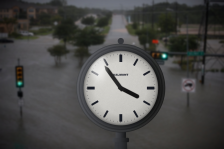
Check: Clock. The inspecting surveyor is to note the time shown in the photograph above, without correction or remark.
3:54
